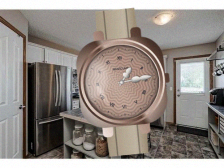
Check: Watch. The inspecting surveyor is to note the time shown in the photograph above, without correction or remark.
1:14
